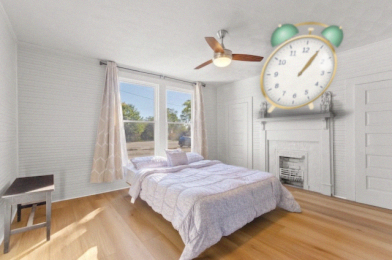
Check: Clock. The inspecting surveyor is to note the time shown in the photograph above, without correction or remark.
1:05
